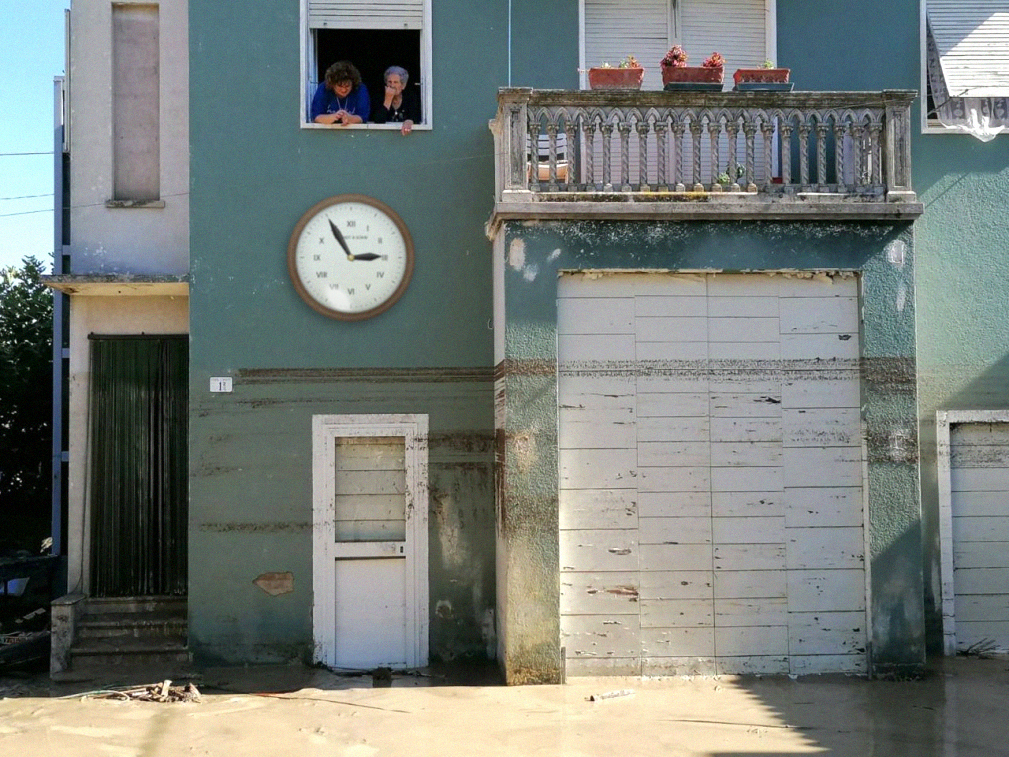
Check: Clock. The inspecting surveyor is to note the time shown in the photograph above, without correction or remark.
2:55
